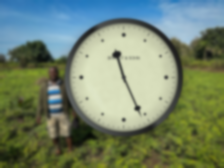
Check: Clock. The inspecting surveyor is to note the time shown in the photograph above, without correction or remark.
11:26
